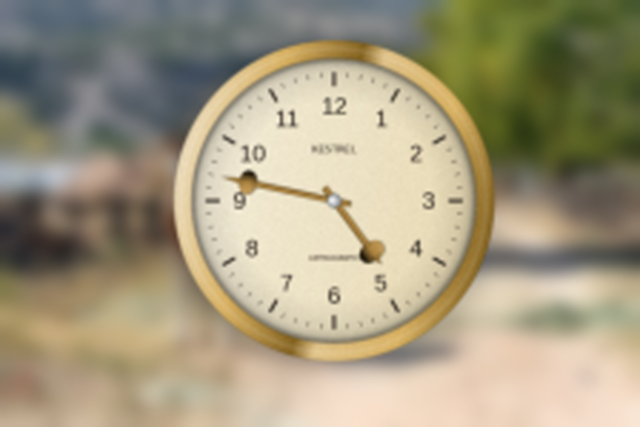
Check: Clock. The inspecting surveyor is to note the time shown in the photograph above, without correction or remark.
4:47
